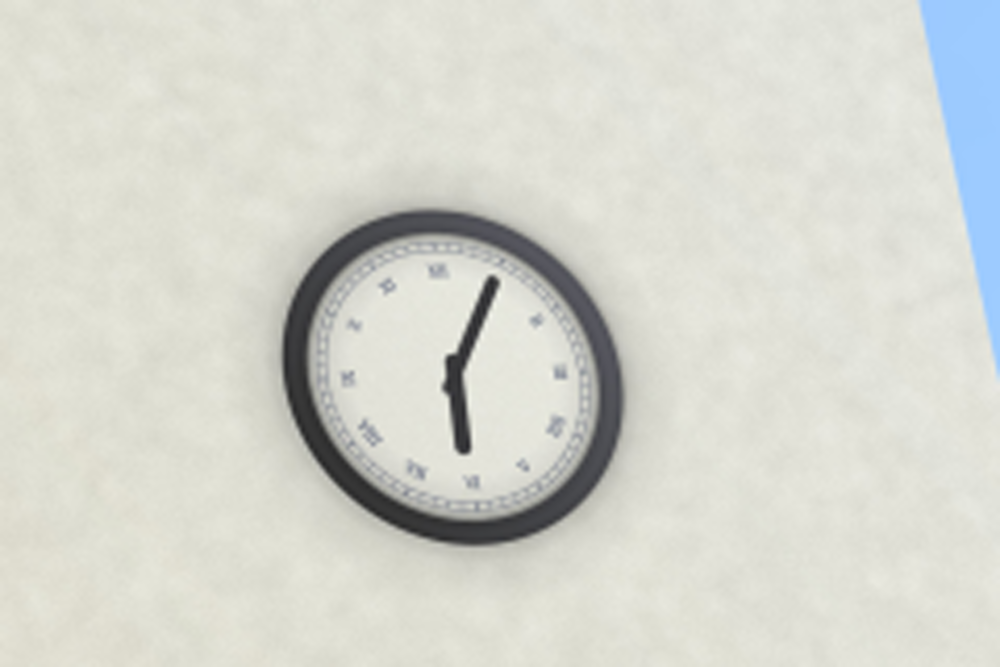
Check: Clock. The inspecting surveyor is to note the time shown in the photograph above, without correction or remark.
6:05
